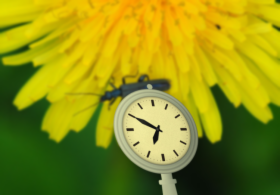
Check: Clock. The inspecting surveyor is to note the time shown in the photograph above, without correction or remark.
6:50
